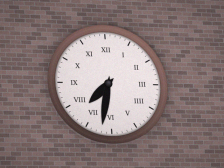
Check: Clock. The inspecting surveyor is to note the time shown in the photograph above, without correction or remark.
7:32
